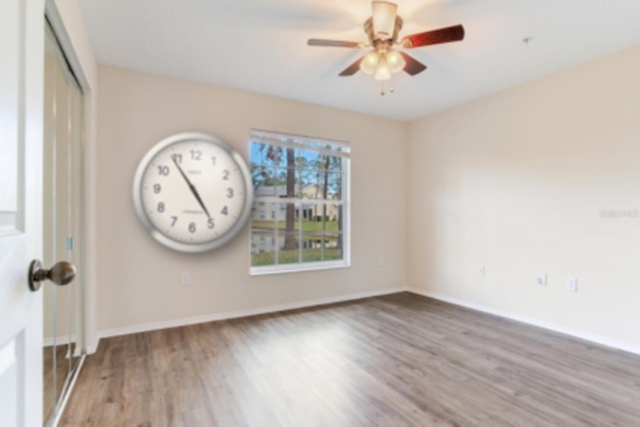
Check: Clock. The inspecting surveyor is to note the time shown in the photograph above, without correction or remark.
4:54
